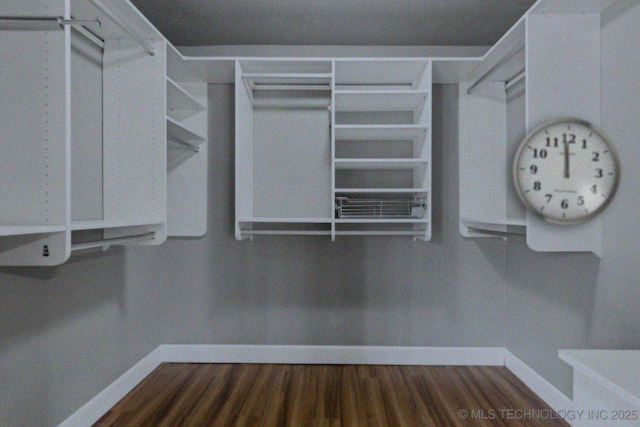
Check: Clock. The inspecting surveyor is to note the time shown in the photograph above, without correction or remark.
11:59
